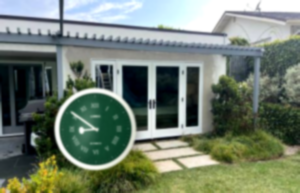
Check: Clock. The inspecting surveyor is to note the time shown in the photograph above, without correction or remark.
8:51
